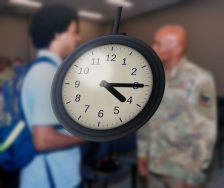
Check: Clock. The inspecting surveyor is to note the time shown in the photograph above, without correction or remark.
4:15
